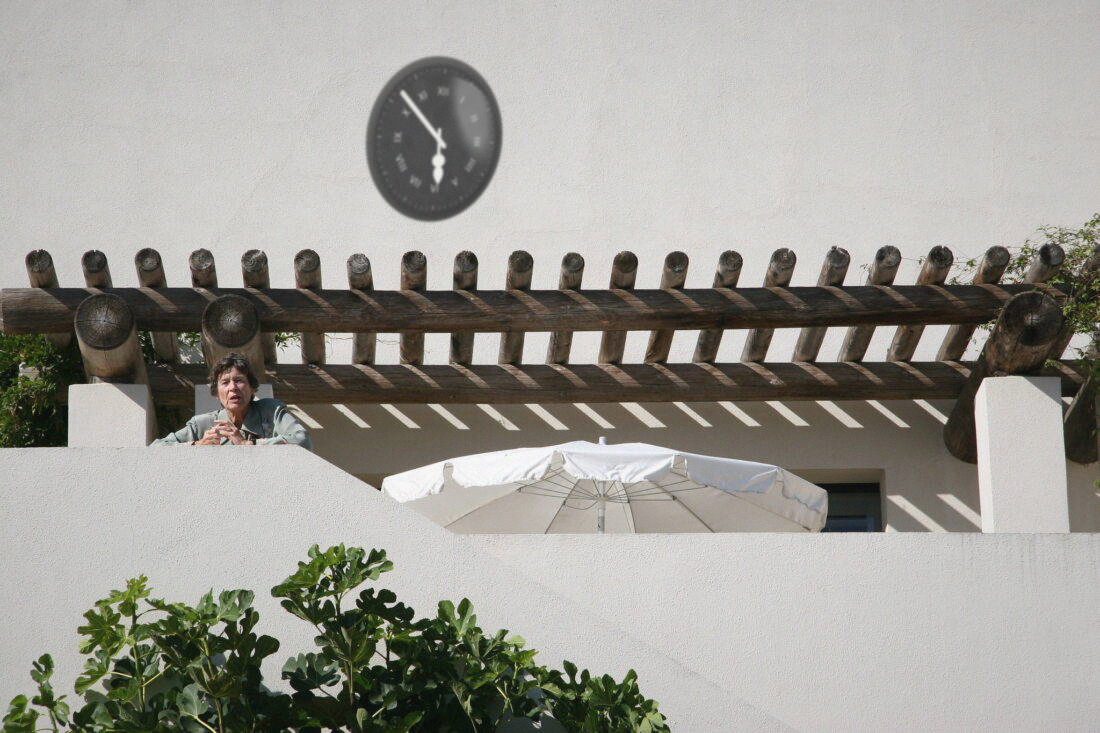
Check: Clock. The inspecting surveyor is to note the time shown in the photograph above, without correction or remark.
5:52
